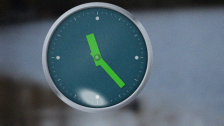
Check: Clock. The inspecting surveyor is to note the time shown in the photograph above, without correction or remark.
11:23
